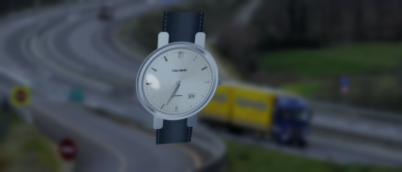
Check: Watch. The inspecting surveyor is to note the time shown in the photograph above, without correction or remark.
6:34
